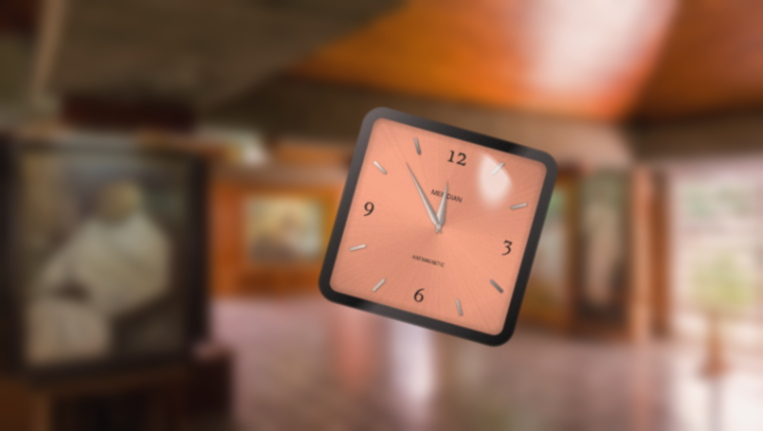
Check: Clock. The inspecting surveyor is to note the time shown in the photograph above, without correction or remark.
11:53
